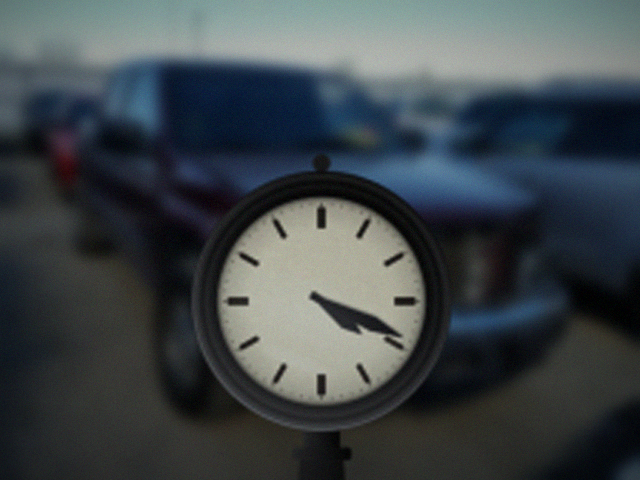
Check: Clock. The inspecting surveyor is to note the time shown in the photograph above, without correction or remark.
4:19
